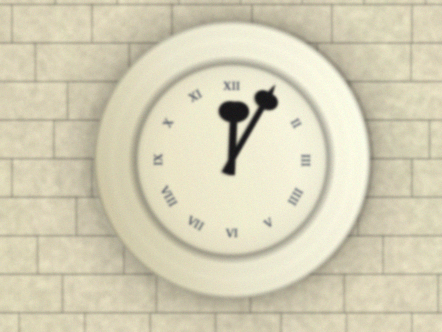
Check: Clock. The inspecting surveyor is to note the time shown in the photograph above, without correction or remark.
12:05
